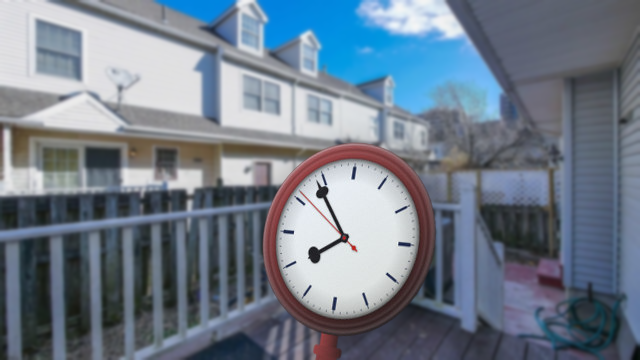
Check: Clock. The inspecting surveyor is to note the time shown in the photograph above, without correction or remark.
7:53:51
